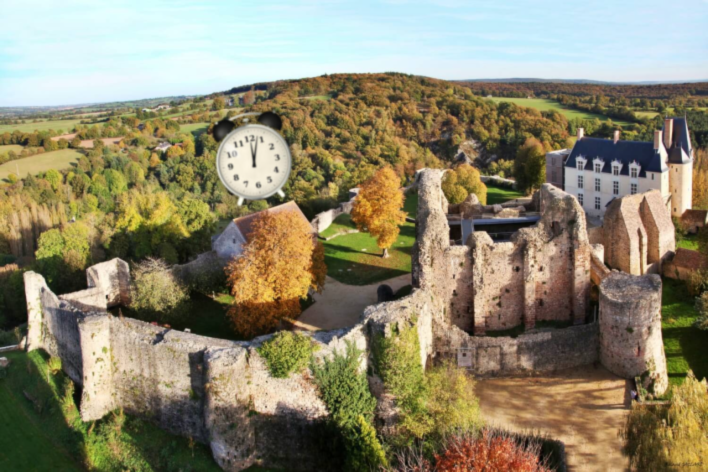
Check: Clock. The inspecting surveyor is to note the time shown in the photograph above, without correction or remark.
12:03
